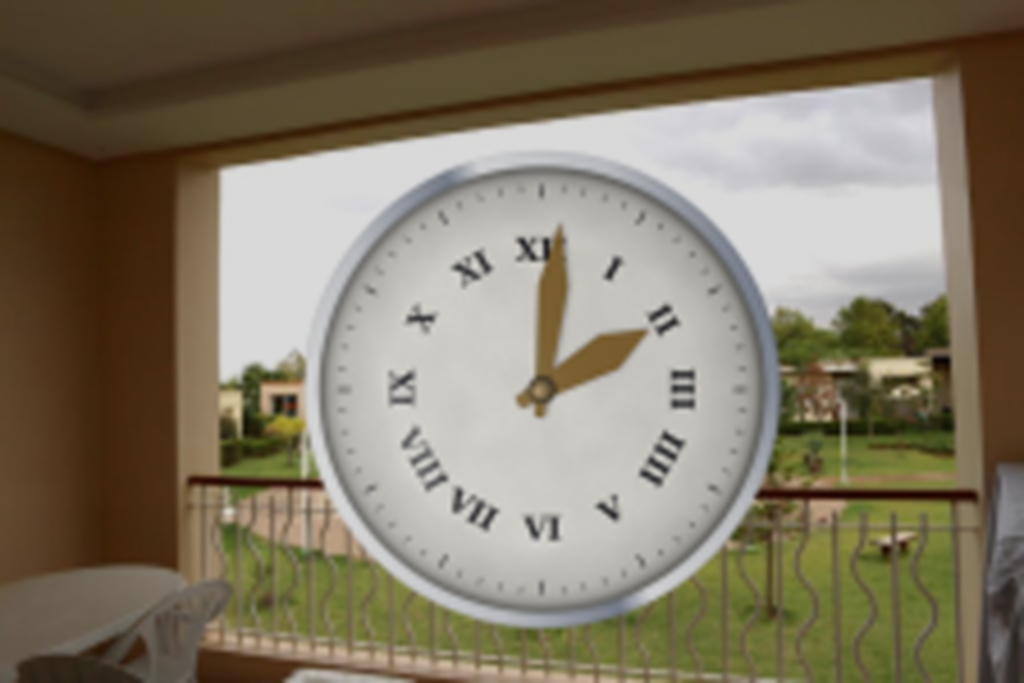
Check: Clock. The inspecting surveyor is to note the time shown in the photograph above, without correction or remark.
2:01
